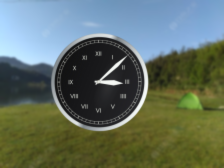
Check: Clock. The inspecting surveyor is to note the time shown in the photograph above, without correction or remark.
3:08
